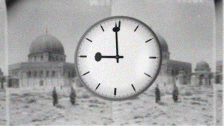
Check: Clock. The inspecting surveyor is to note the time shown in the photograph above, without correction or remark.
8:59
